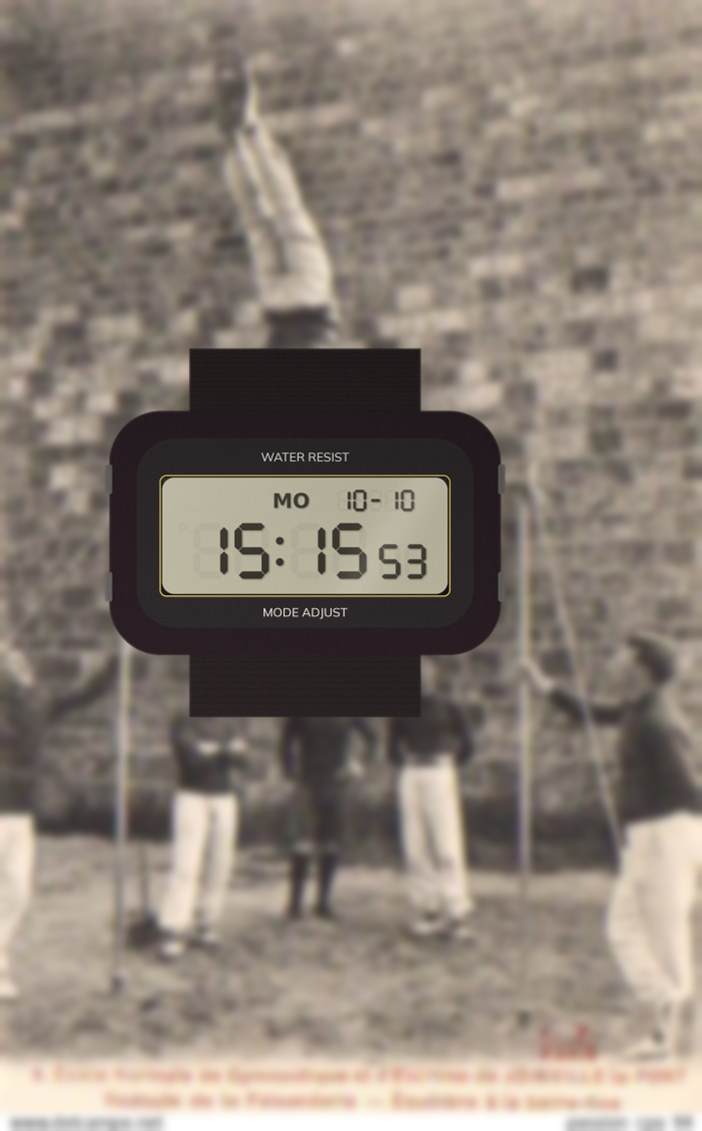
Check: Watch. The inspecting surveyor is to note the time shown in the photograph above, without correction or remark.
15:15:53
